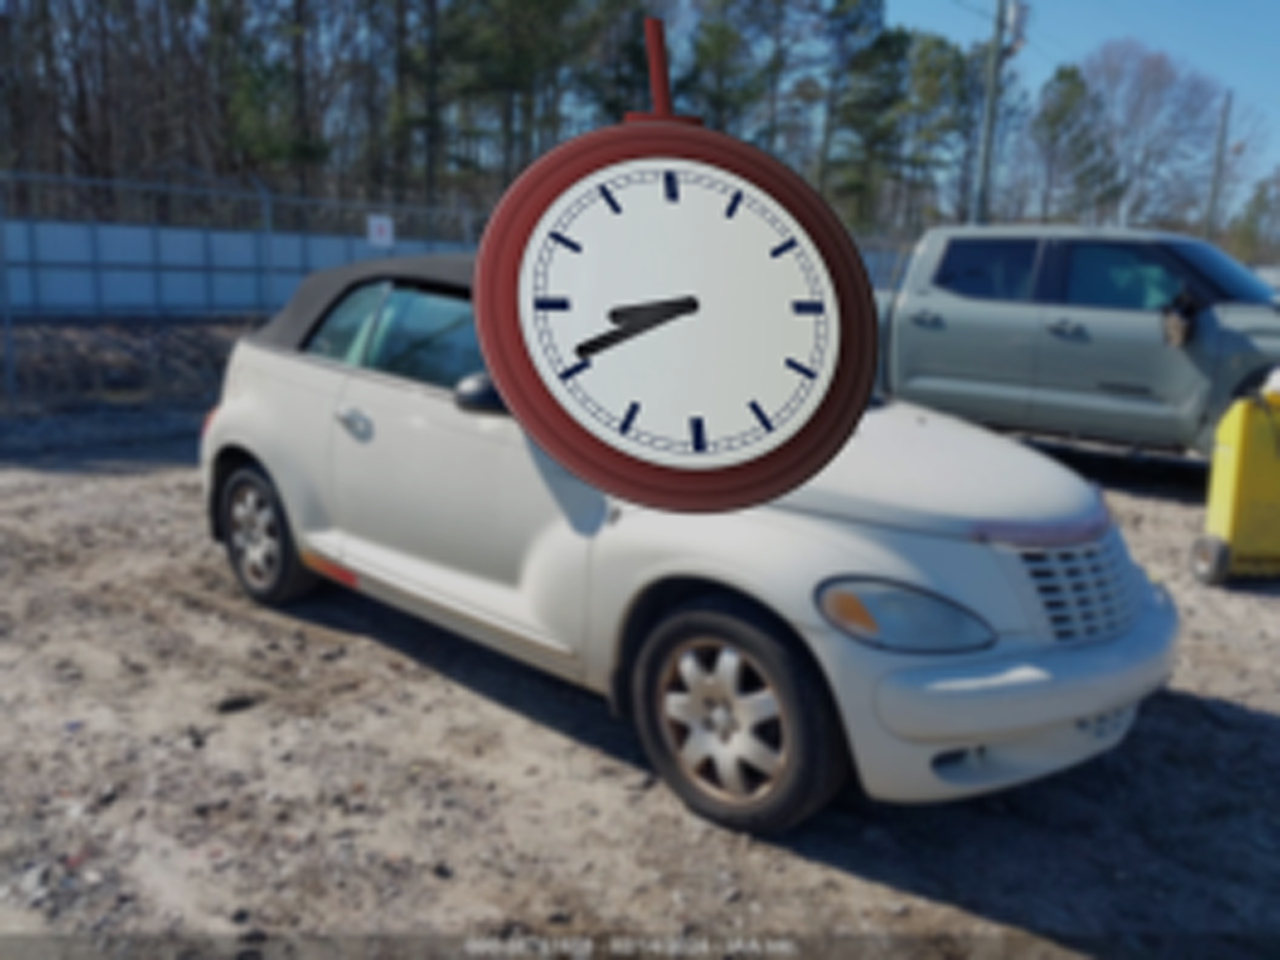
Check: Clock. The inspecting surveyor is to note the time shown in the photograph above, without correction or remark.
8:41
